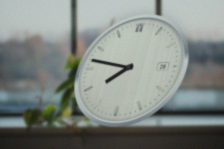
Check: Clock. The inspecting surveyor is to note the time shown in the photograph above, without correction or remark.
7:47
